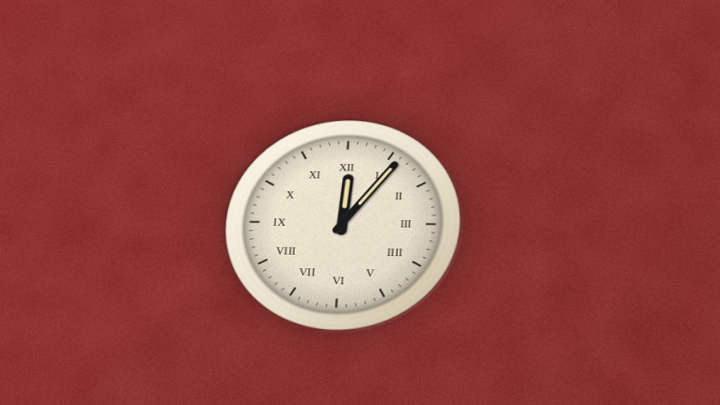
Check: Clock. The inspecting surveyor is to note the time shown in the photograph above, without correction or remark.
12:06
